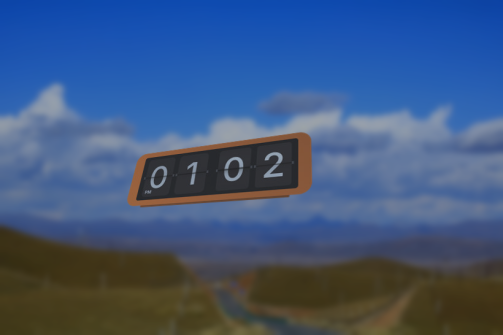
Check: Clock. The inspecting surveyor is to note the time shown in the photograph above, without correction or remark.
1:02
